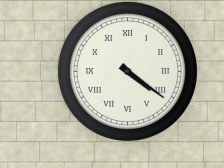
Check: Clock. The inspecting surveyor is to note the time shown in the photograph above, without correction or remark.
4:21
